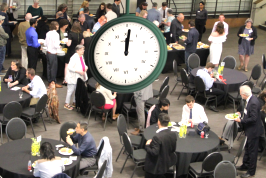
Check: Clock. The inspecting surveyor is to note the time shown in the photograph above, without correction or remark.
12:01
